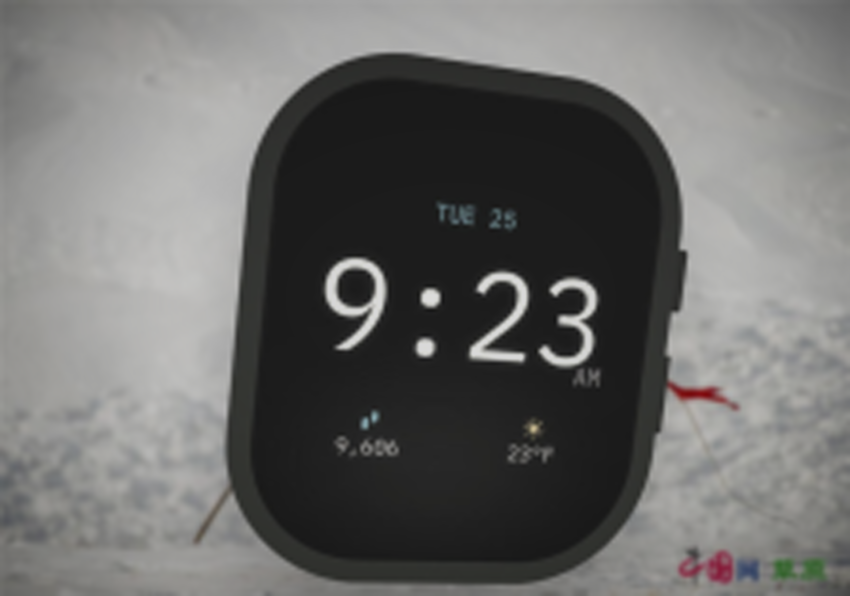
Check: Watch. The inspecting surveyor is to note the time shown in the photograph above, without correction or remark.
9:23
